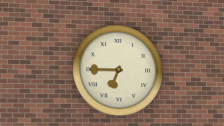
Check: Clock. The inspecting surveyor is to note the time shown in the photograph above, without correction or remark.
6:45
